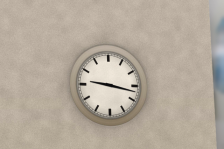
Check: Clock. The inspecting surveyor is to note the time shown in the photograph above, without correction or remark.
9:17
